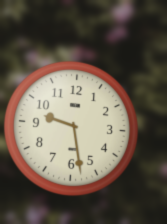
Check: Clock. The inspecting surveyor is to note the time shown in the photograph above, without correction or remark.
9:28
